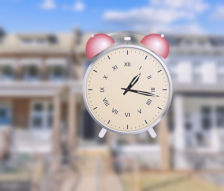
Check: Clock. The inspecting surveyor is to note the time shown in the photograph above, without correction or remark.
1:17
